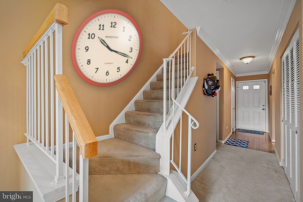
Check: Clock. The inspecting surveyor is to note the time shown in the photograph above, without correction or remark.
10:18
